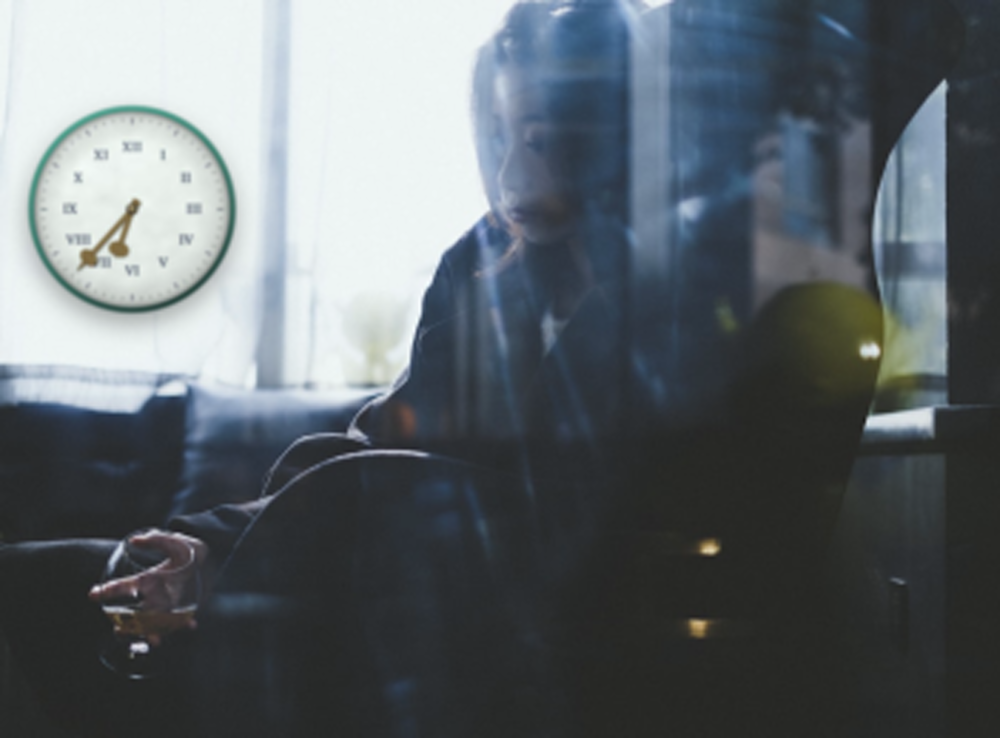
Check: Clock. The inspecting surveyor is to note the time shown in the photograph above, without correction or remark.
6:37
